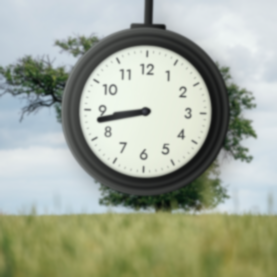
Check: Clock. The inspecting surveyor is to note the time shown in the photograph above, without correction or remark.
8:43
